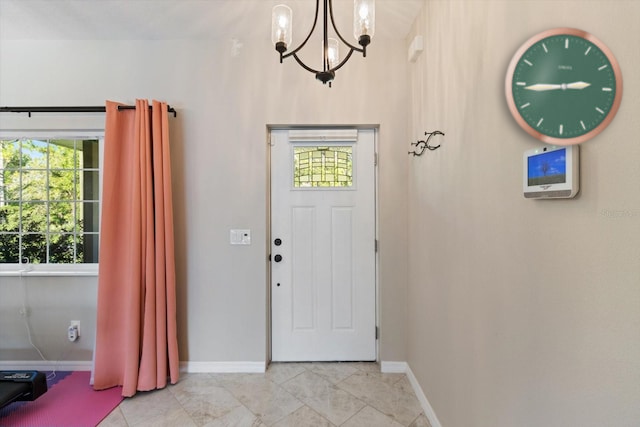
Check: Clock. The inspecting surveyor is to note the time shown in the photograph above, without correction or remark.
2:44
